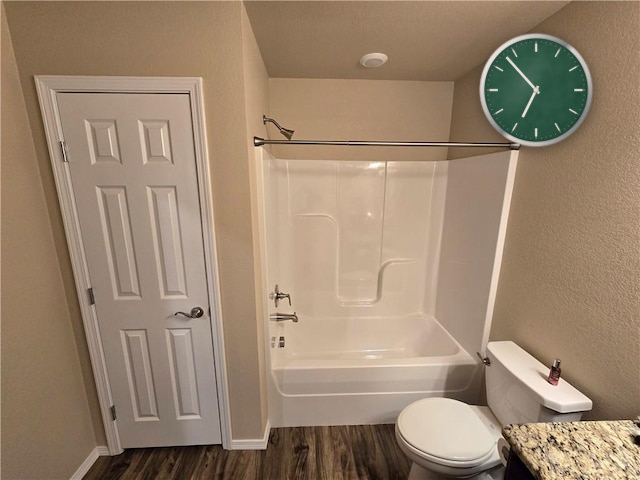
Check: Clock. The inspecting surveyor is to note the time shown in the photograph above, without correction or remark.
6:53
